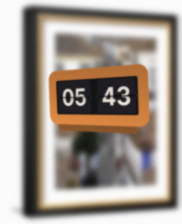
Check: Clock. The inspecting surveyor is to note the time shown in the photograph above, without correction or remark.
5:43
